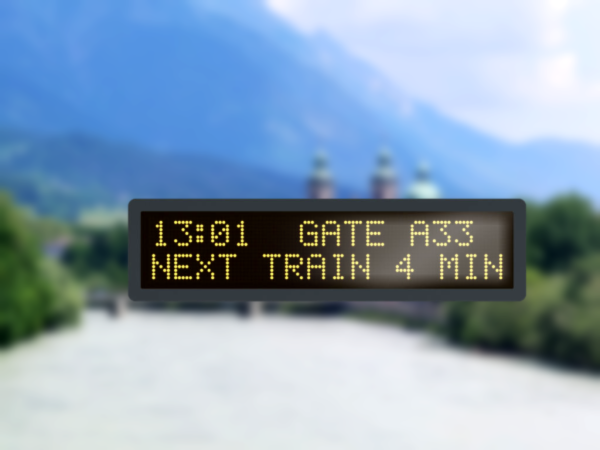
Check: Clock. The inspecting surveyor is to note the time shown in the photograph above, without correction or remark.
13:01
